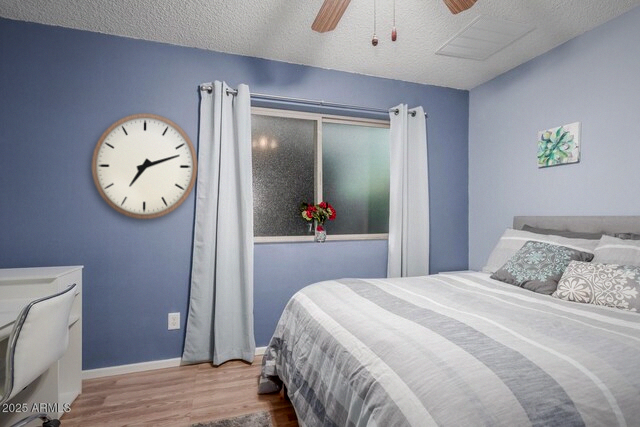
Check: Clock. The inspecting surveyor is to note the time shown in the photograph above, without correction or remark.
7:12
